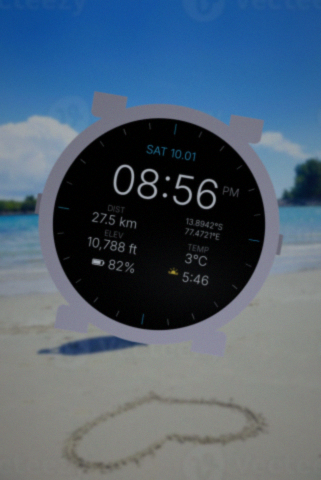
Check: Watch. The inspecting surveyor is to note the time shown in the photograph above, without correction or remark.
8:56
